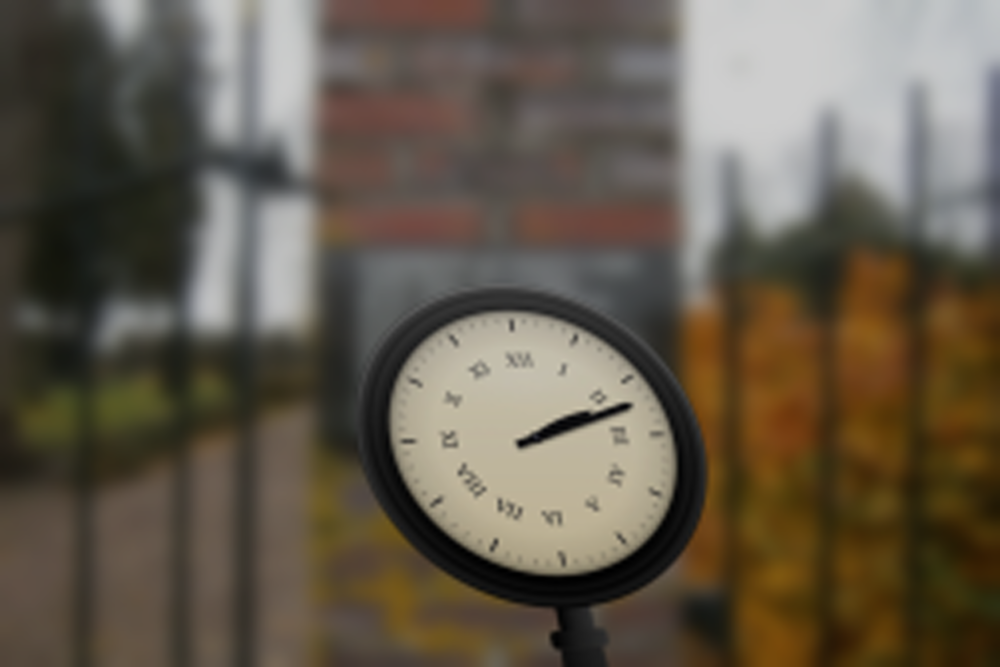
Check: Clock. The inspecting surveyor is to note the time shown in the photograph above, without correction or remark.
2:12
